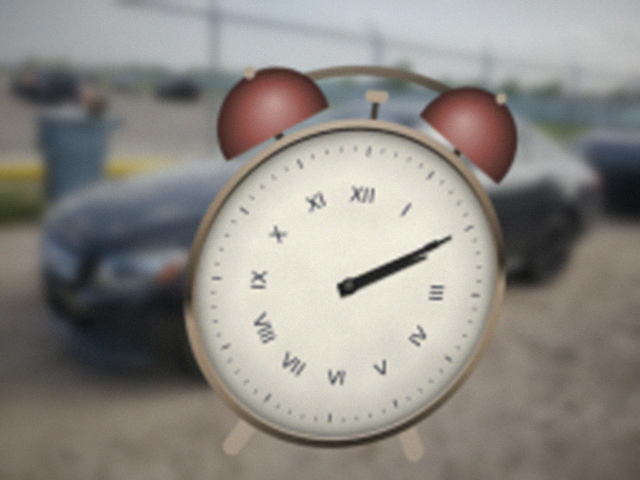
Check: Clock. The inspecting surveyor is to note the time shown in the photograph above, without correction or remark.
2:10
